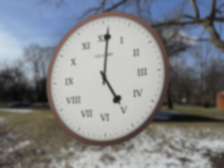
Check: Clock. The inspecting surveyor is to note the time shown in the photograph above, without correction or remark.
5:01
